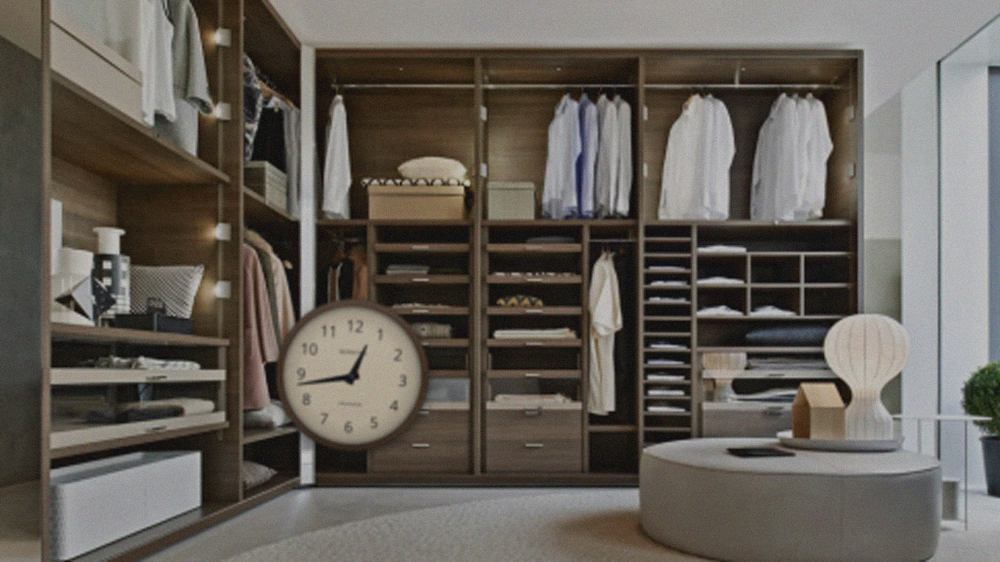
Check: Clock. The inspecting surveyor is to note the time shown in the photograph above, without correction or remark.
12:43
